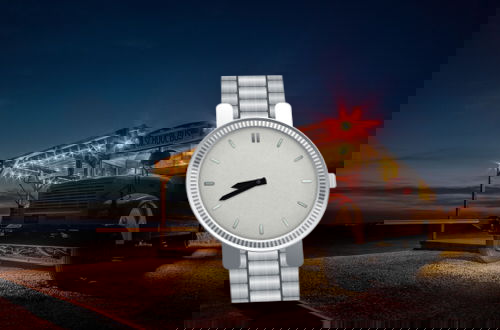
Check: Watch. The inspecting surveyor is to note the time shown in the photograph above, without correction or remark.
8:41
